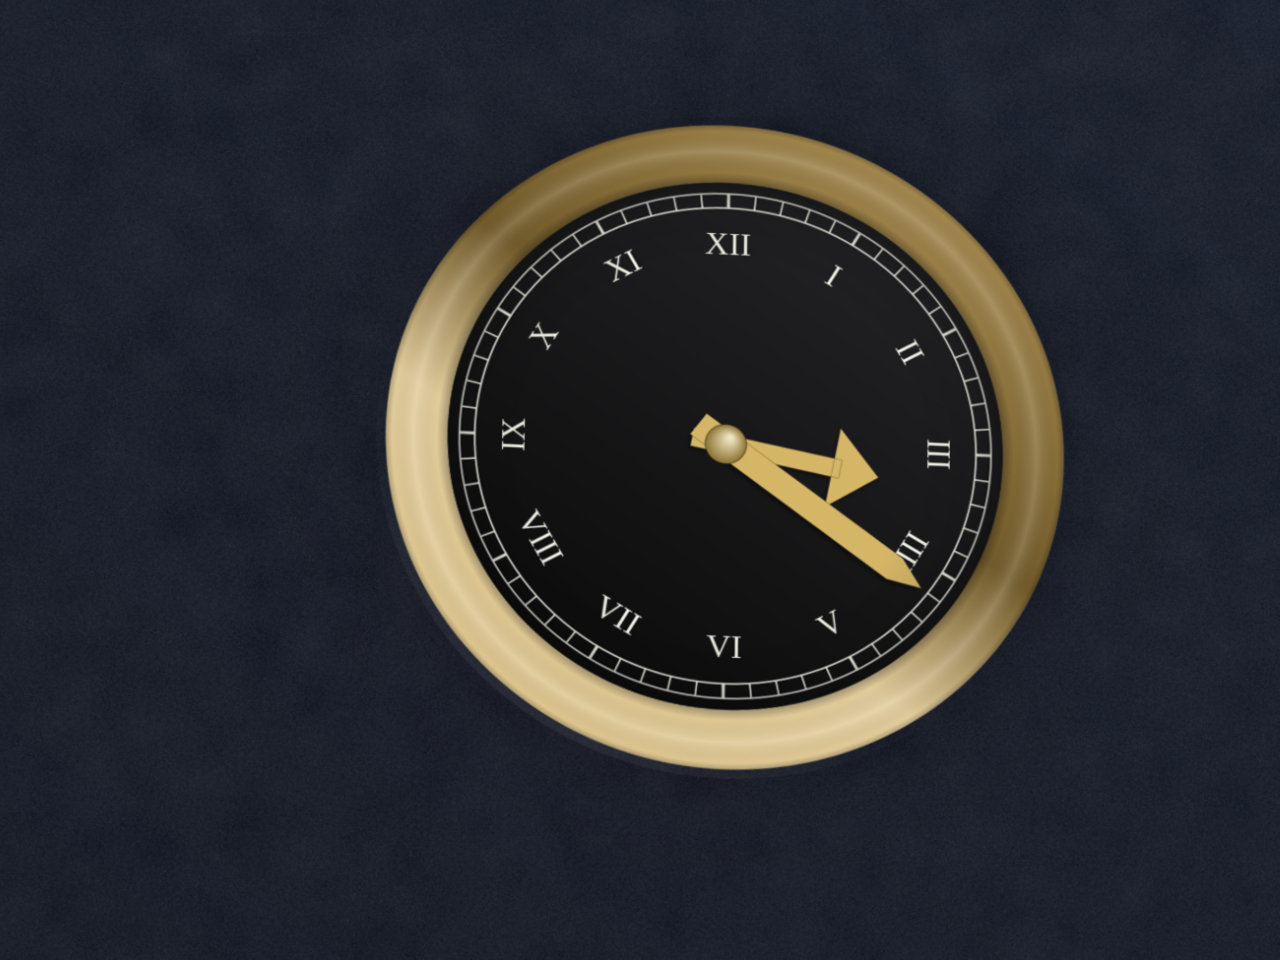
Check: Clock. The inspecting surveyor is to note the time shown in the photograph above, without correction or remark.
3:21
